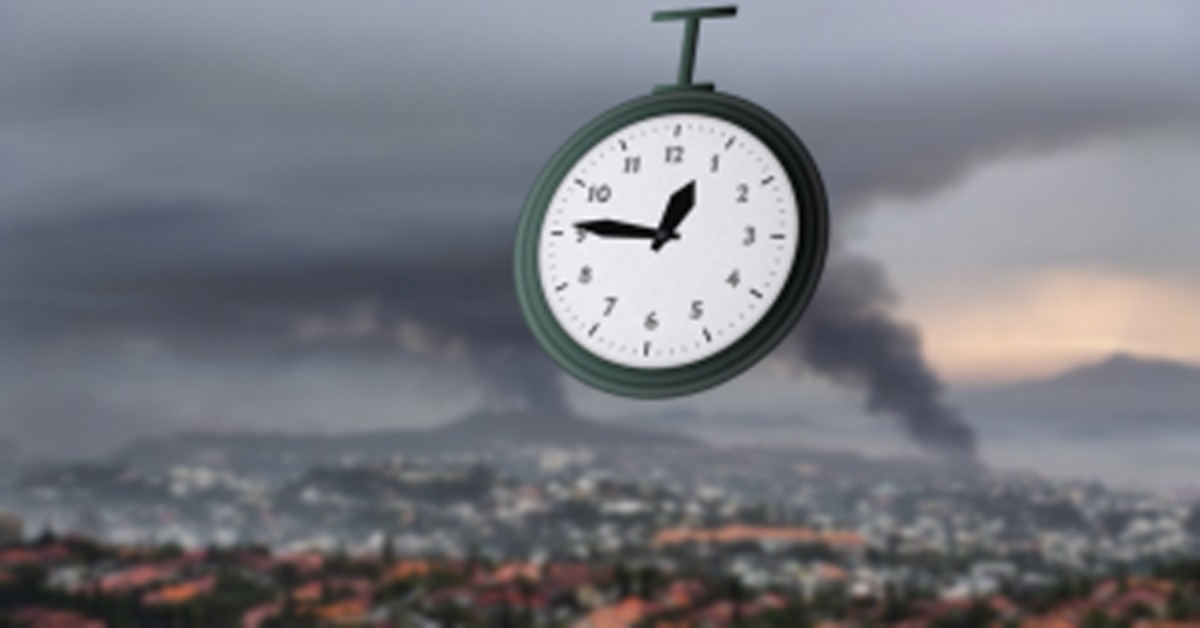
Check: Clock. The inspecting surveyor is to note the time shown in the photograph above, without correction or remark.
12:46
